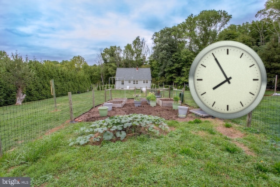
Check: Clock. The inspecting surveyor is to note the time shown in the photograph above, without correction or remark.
7:55
